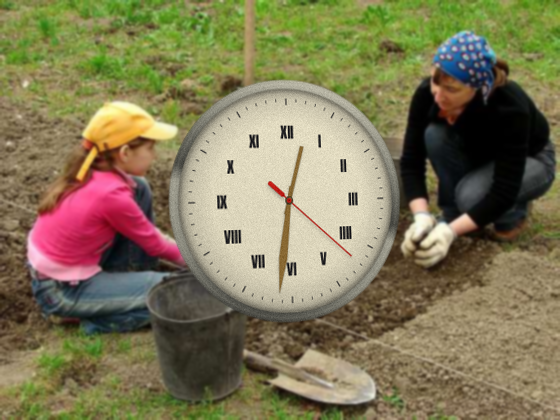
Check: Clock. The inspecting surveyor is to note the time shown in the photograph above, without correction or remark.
12:31:22
